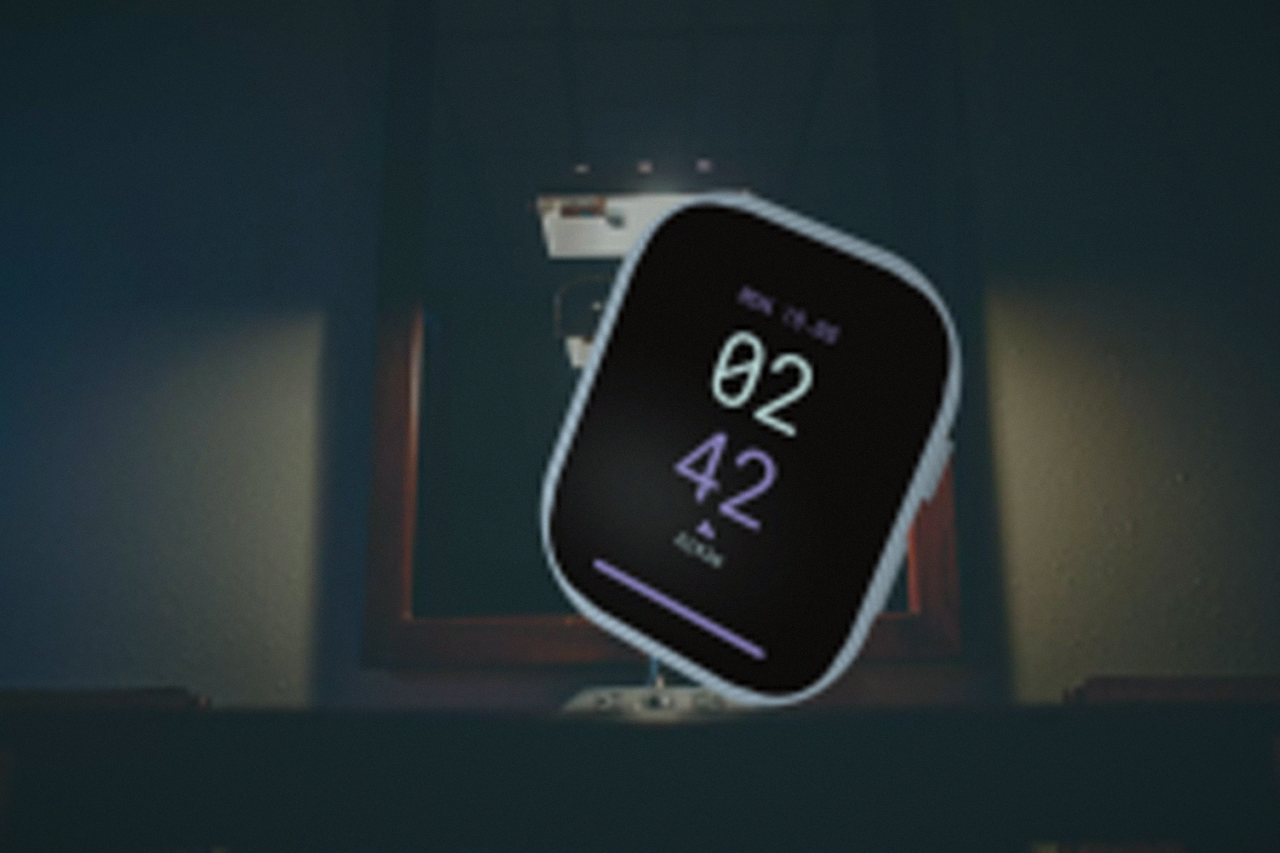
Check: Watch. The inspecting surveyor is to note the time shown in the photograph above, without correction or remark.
2:42
